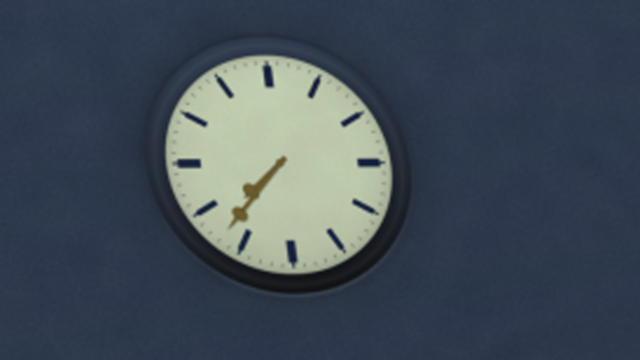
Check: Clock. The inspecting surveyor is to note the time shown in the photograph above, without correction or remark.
7:37
